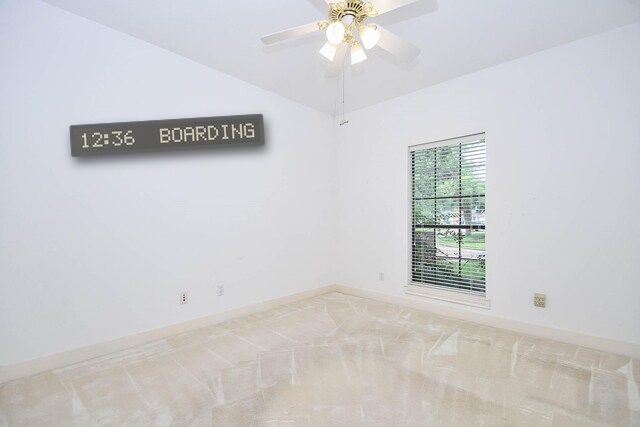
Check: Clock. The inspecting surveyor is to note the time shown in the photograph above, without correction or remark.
12:36
